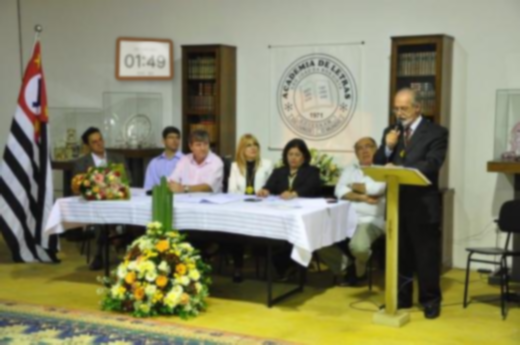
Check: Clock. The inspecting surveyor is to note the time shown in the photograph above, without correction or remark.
1:49
